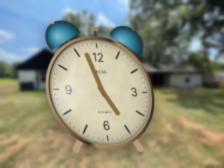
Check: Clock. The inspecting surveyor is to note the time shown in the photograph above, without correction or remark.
4:57
